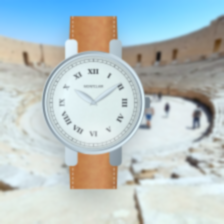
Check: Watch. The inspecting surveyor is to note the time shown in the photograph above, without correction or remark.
10:09
